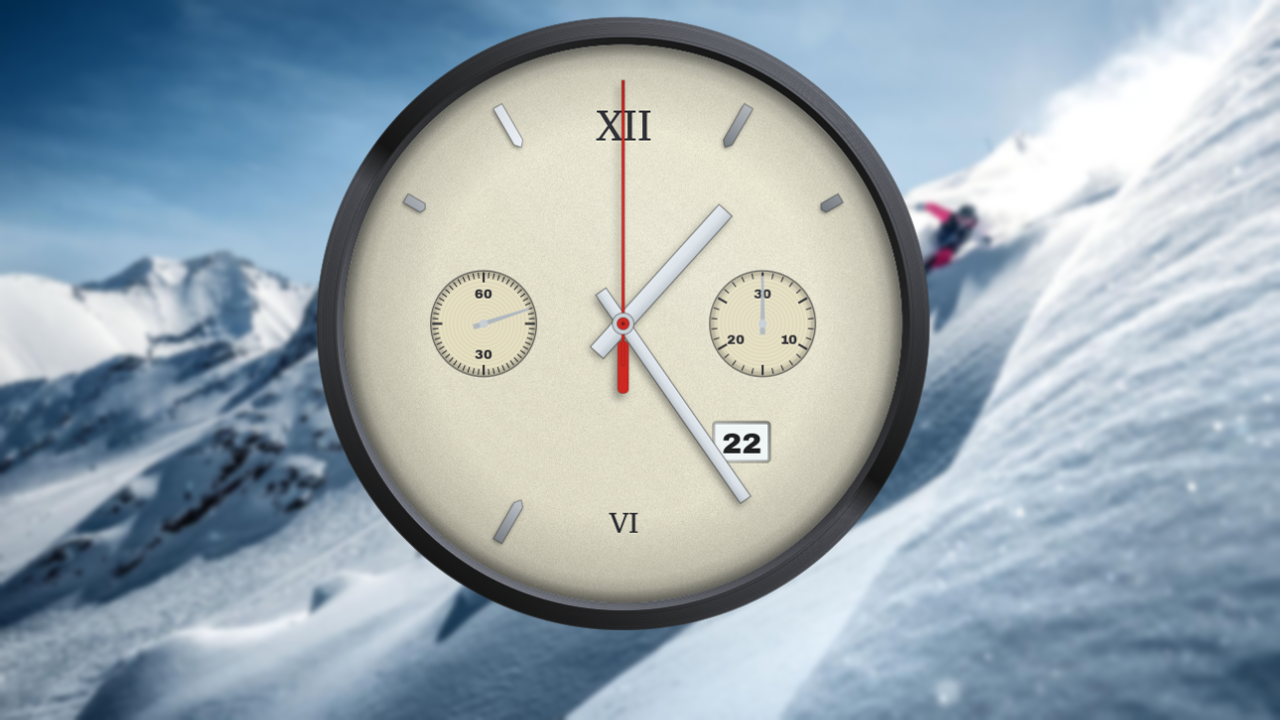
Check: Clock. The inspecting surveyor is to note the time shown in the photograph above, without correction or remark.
1:24:12
